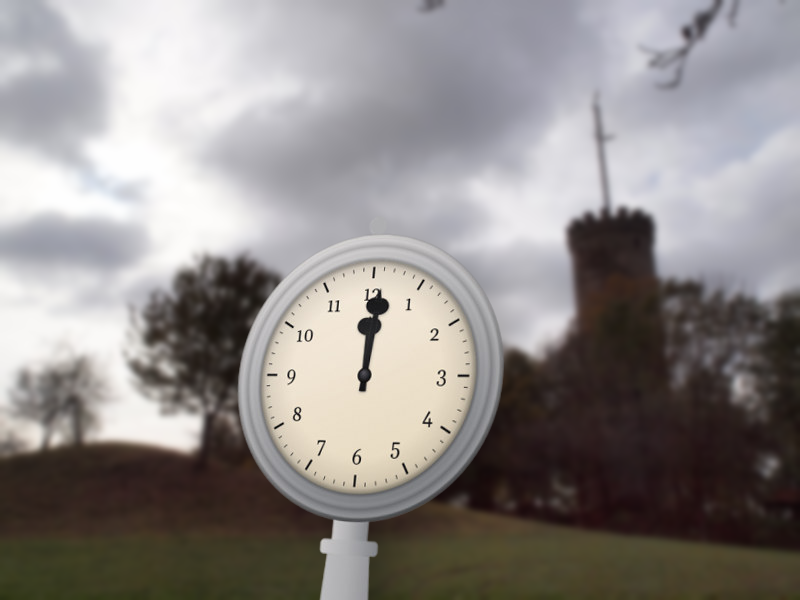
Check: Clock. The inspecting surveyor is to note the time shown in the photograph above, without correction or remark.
12:01
